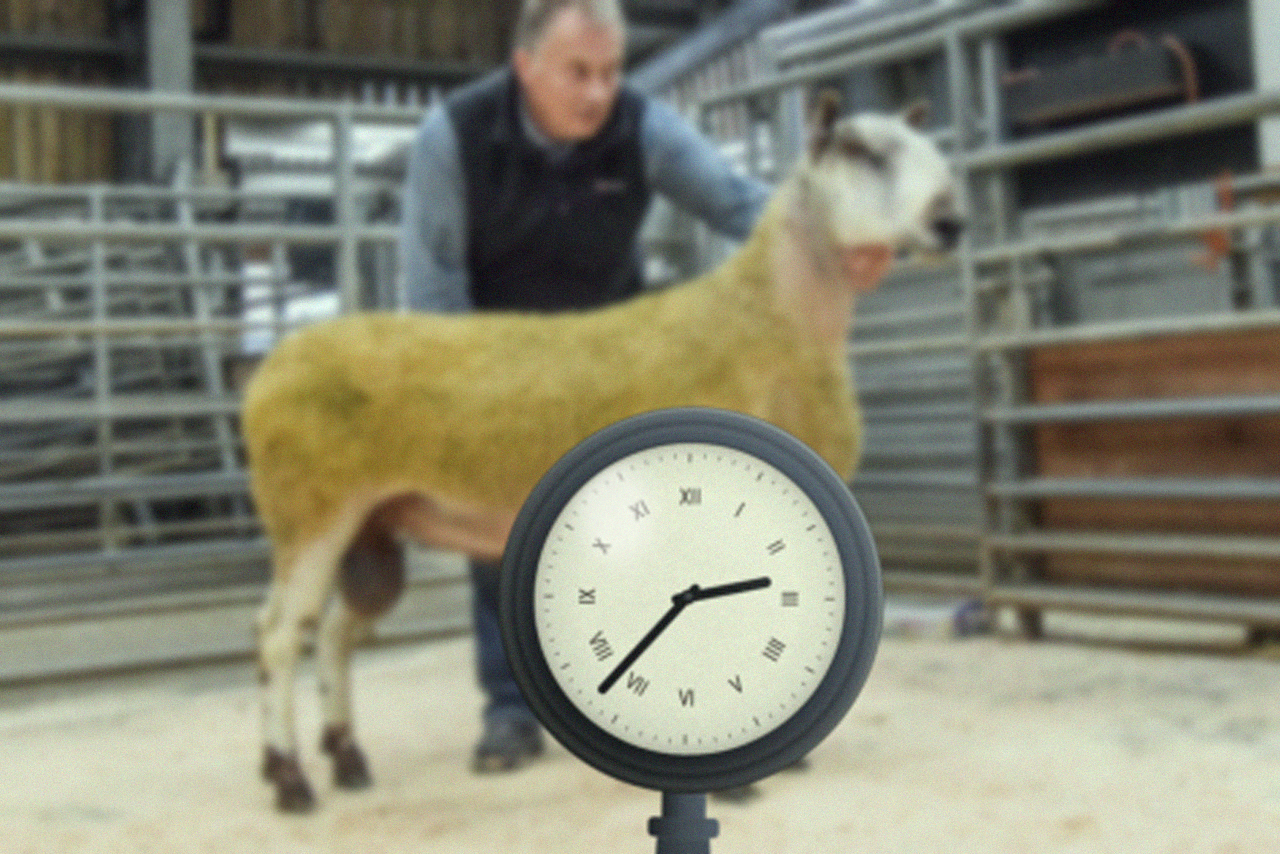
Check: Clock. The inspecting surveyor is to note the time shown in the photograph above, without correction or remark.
2:37
